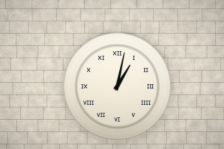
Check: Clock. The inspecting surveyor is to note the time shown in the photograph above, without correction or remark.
1:02
